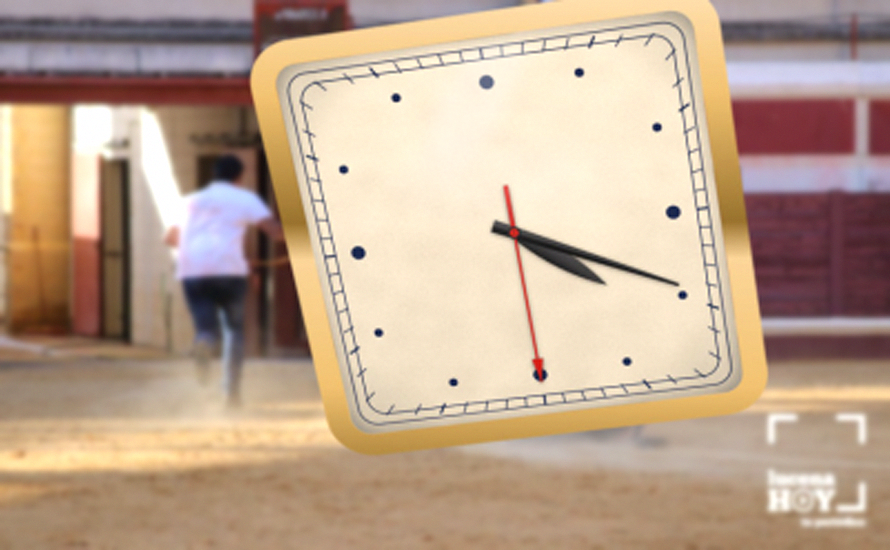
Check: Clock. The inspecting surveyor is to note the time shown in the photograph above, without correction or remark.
4:19:30
